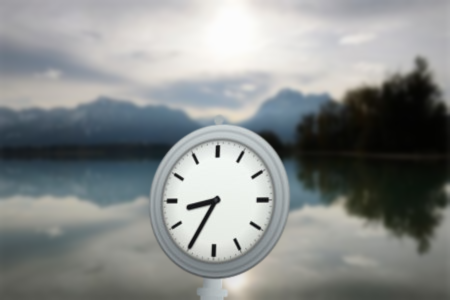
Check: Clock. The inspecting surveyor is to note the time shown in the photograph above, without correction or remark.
8:35
